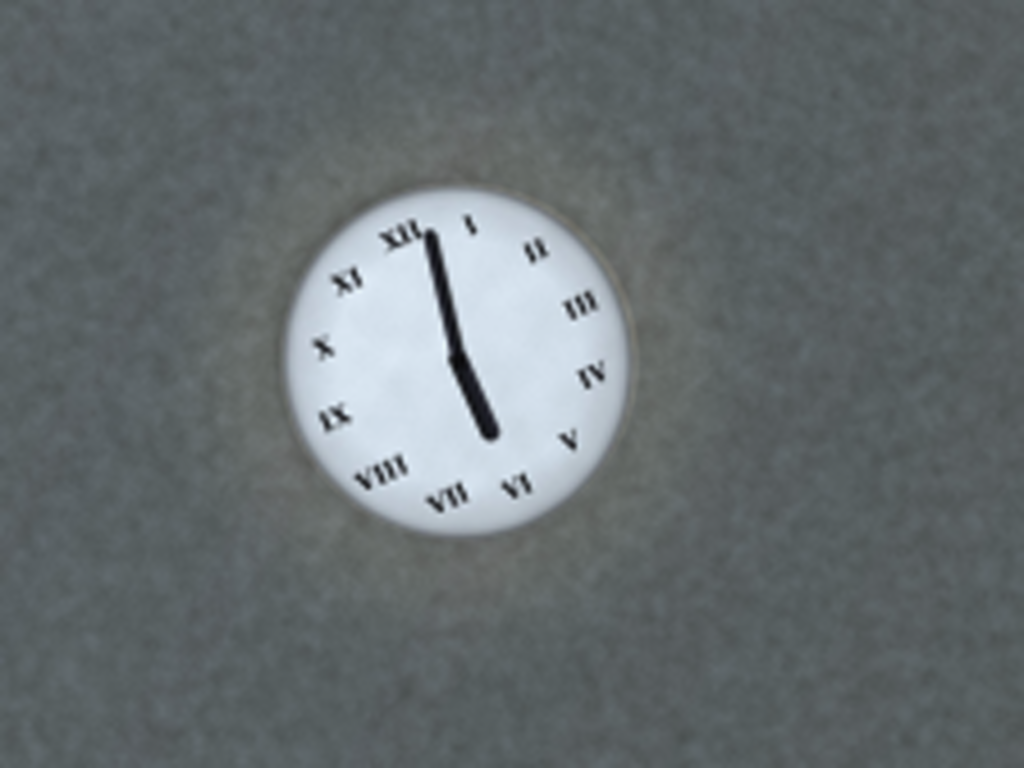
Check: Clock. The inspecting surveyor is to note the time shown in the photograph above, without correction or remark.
6:02
